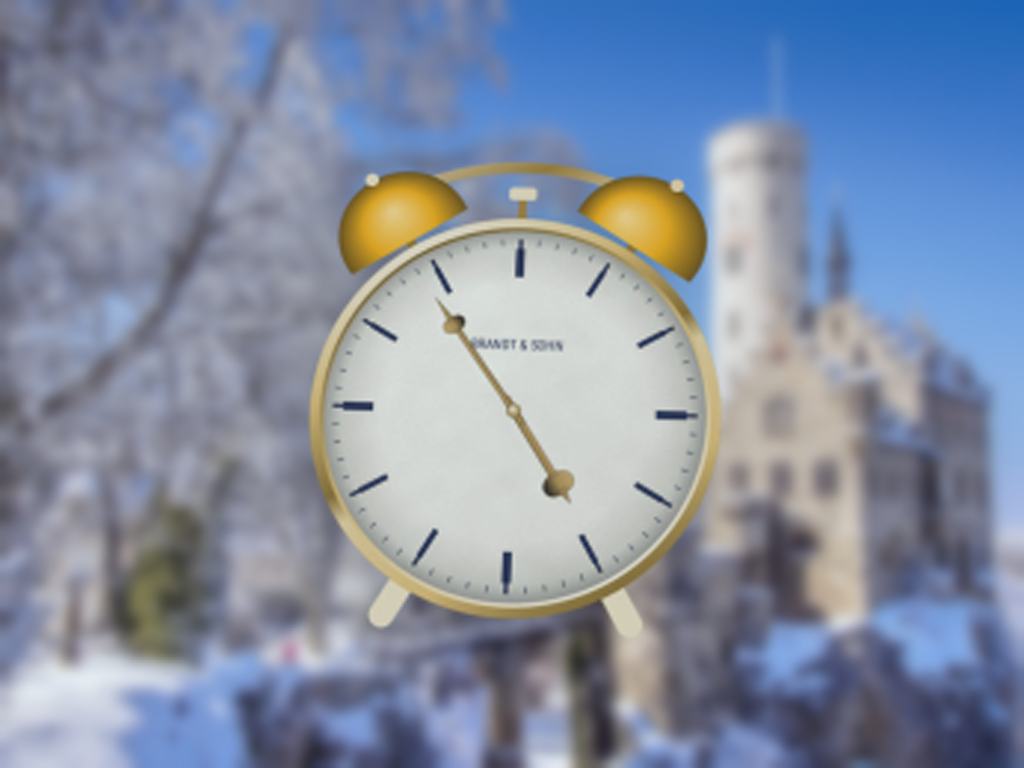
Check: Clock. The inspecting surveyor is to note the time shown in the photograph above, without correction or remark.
4:54
